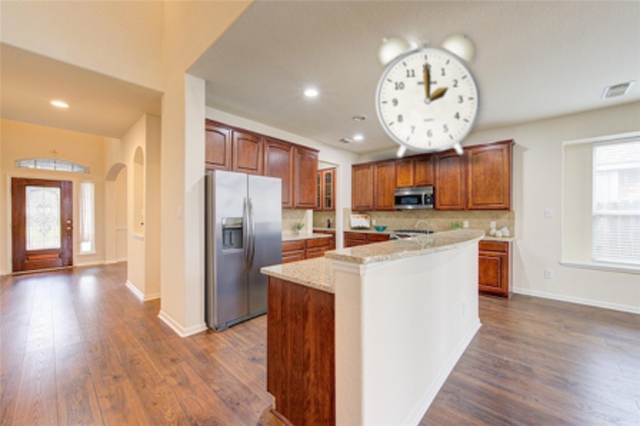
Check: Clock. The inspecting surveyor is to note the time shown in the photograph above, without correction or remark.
2:00
